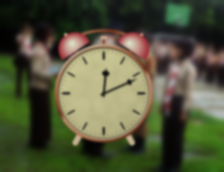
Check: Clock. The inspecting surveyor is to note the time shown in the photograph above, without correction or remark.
12:11
